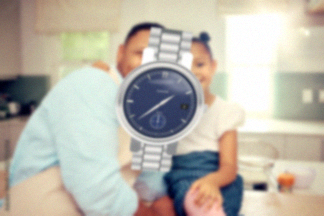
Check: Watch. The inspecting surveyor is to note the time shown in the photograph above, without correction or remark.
1:38
